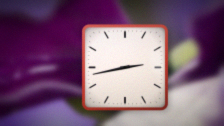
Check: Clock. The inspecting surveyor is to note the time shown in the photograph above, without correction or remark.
2:43
